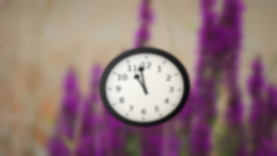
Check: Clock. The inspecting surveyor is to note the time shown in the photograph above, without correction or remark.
10:58
